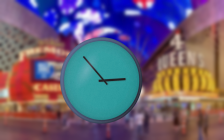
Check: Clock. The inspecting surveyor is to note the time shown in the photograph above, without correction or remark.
2:53
